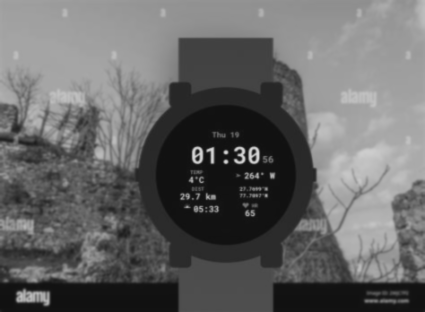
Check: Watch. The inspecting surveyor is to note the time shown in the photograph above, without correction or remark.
1:30:56
